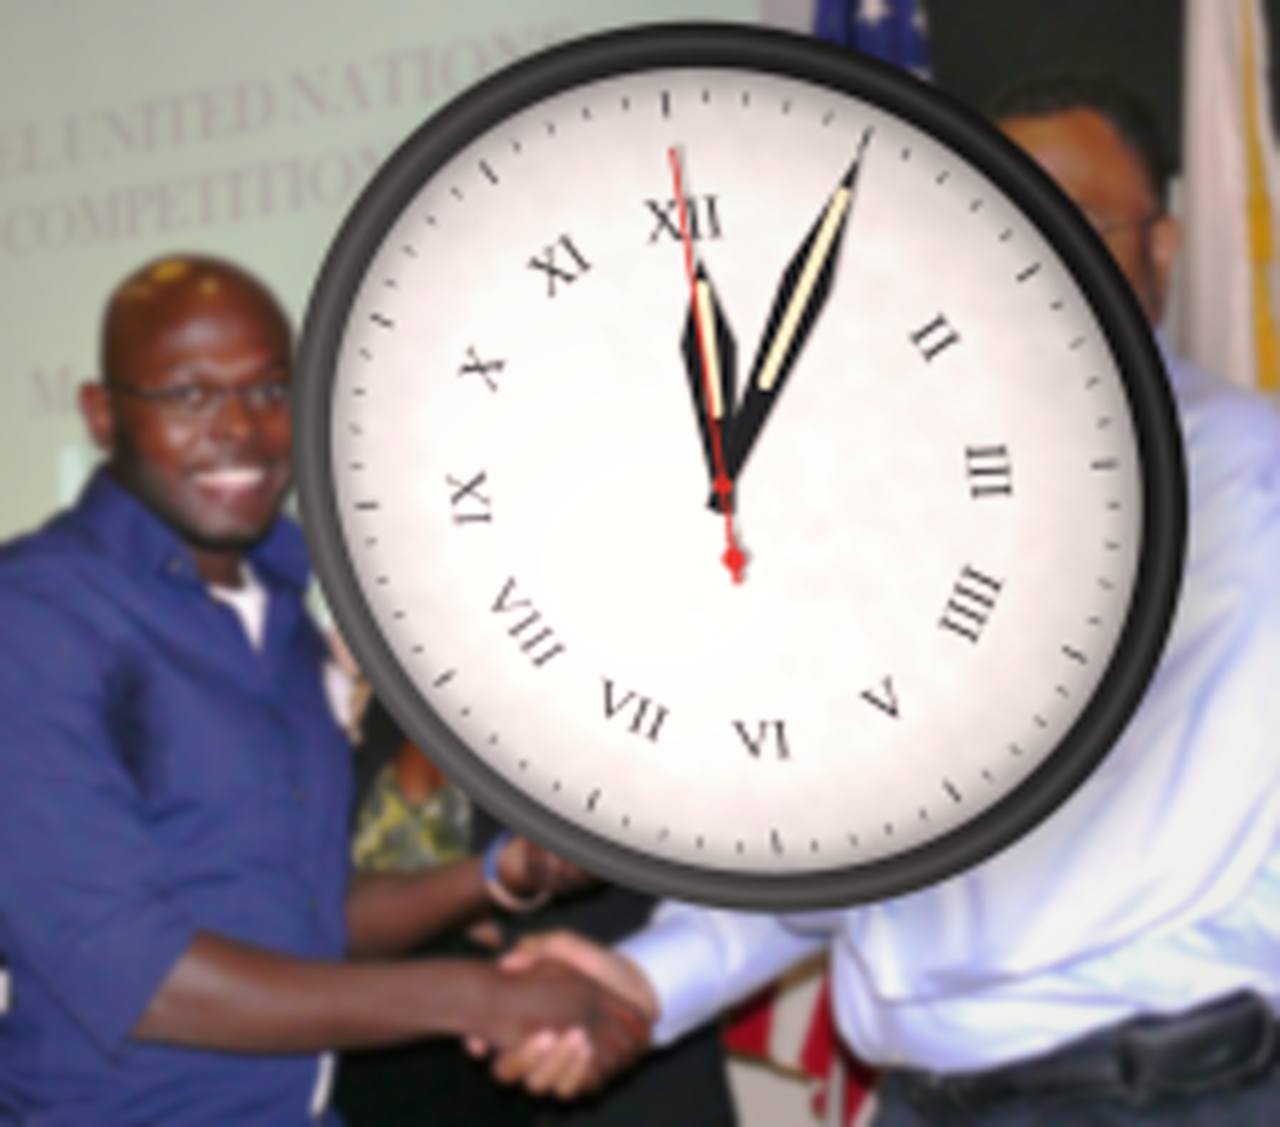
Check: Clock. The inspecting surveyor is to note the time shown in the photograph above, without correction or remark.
12:05:00
